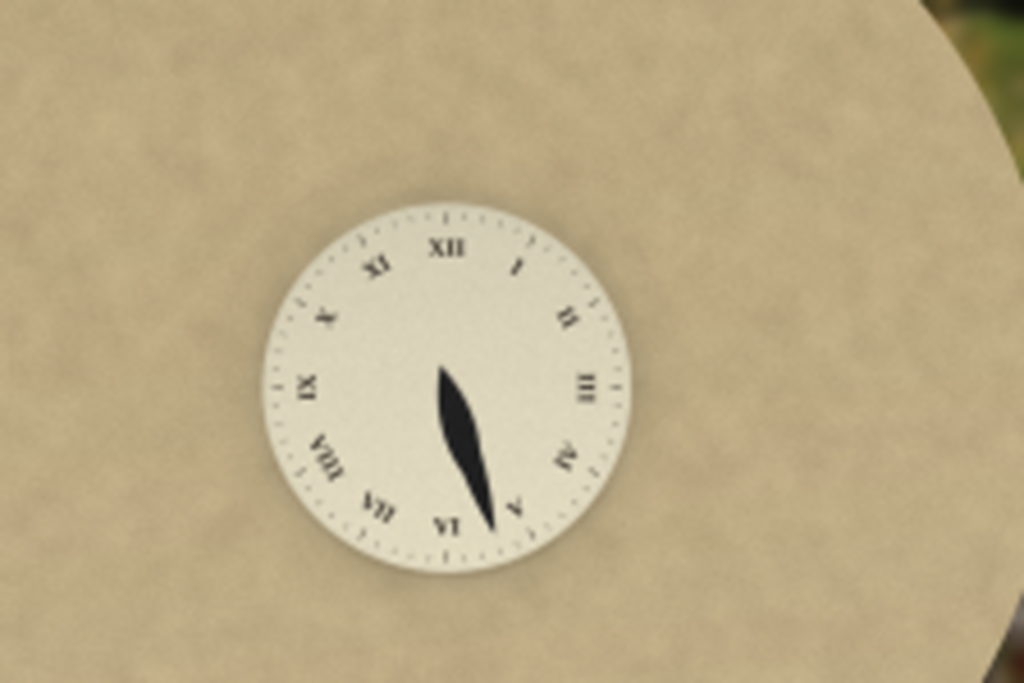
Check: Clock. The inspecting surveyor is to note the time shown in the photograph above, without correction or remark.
5:27
